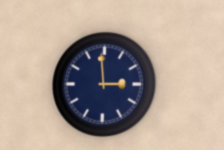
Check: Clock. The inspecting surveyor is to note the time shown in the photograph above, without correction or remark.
2:59
